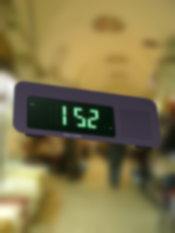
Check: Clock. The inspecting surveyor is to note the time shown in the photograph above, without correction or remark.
1:52
